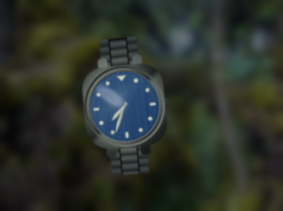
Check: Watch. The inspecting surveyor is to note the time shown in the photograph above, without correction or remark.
7:34
